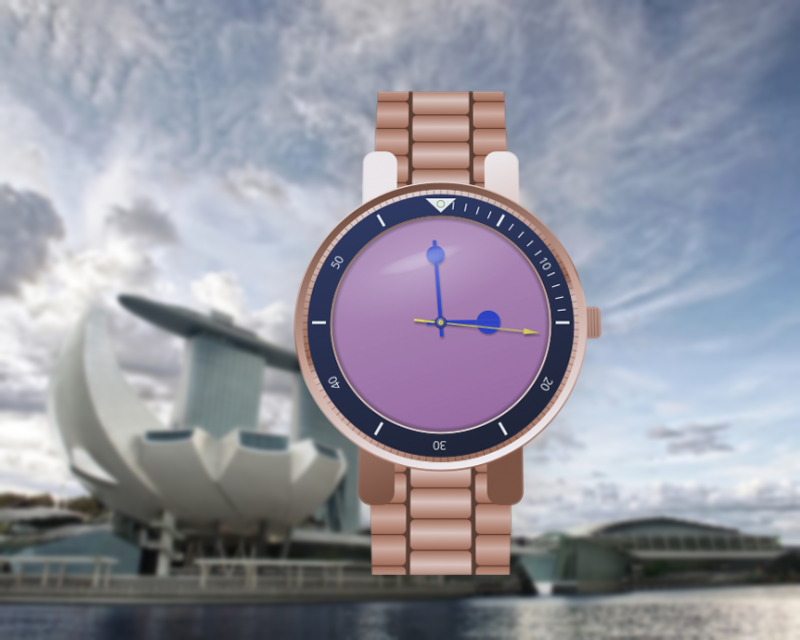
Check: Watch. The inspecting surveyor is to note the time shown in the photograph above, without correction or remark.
2:59:16
